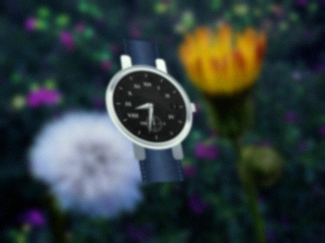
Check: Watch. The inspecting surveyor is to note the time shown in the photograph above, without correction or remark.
8:32
